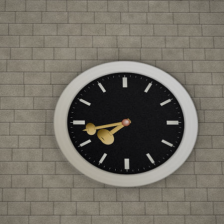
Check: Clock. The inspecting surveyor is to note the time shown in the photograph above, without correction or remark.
7:43
